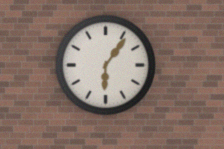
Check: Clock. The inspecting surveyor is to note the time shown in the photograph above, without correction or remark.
6:06
